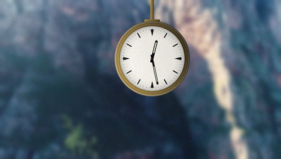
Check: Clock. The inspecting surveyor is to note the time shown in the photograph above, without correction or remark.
12:28
